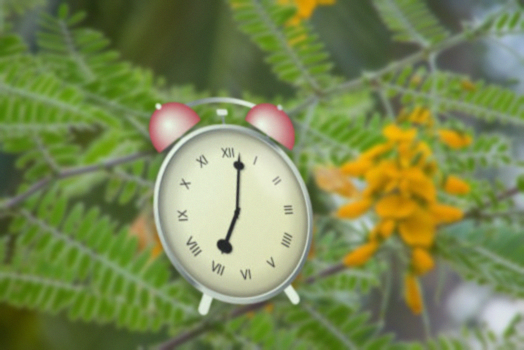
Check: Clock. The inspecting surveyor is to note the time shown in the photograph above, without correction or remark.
7:02
